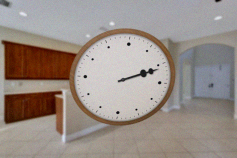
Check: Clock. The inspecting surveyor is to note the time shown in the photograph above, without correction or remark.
2:11
